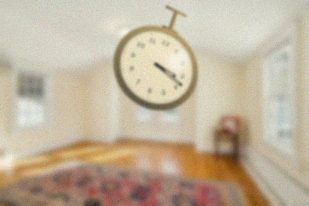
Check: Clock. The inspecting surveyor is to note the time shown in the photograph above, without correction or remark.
3:18
